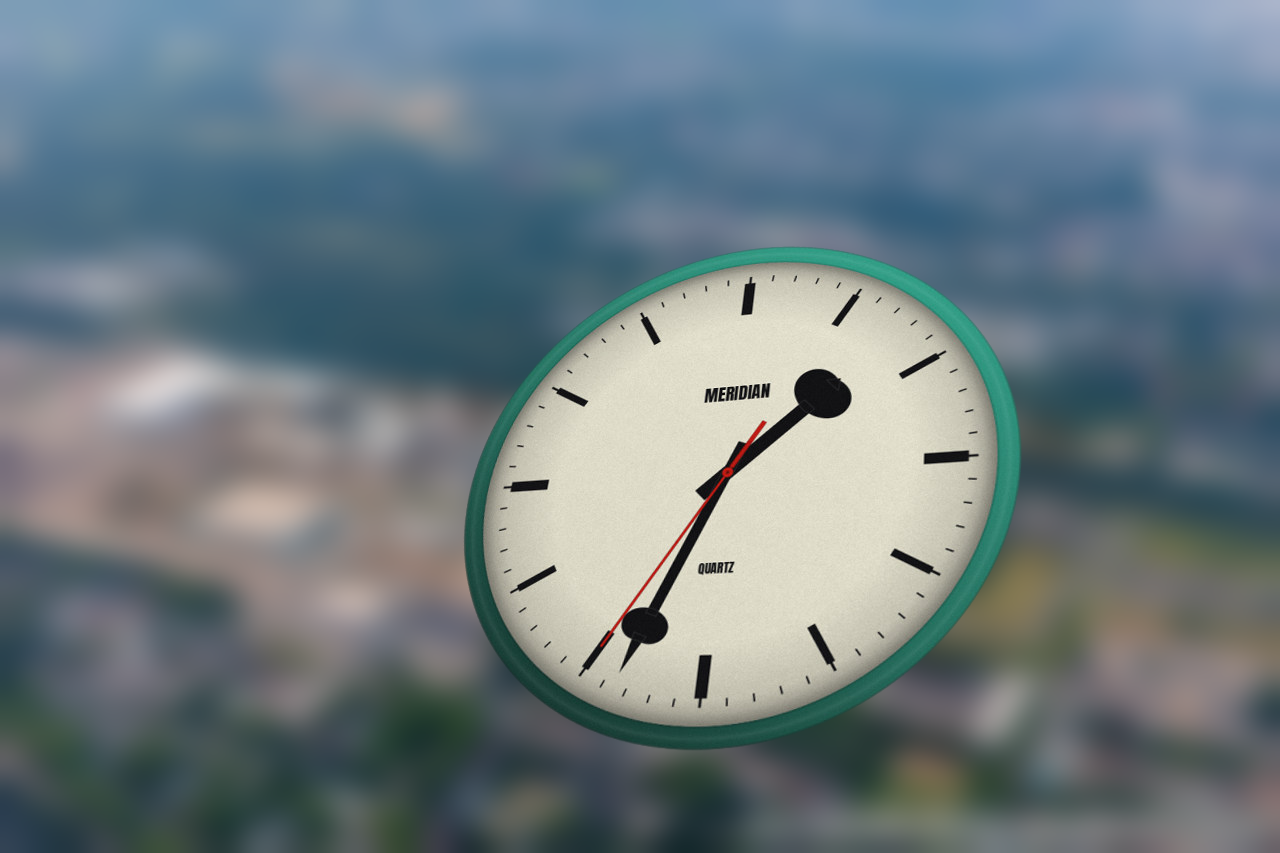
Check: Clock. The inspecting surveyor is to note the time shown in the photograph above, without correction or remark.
1:33:35
